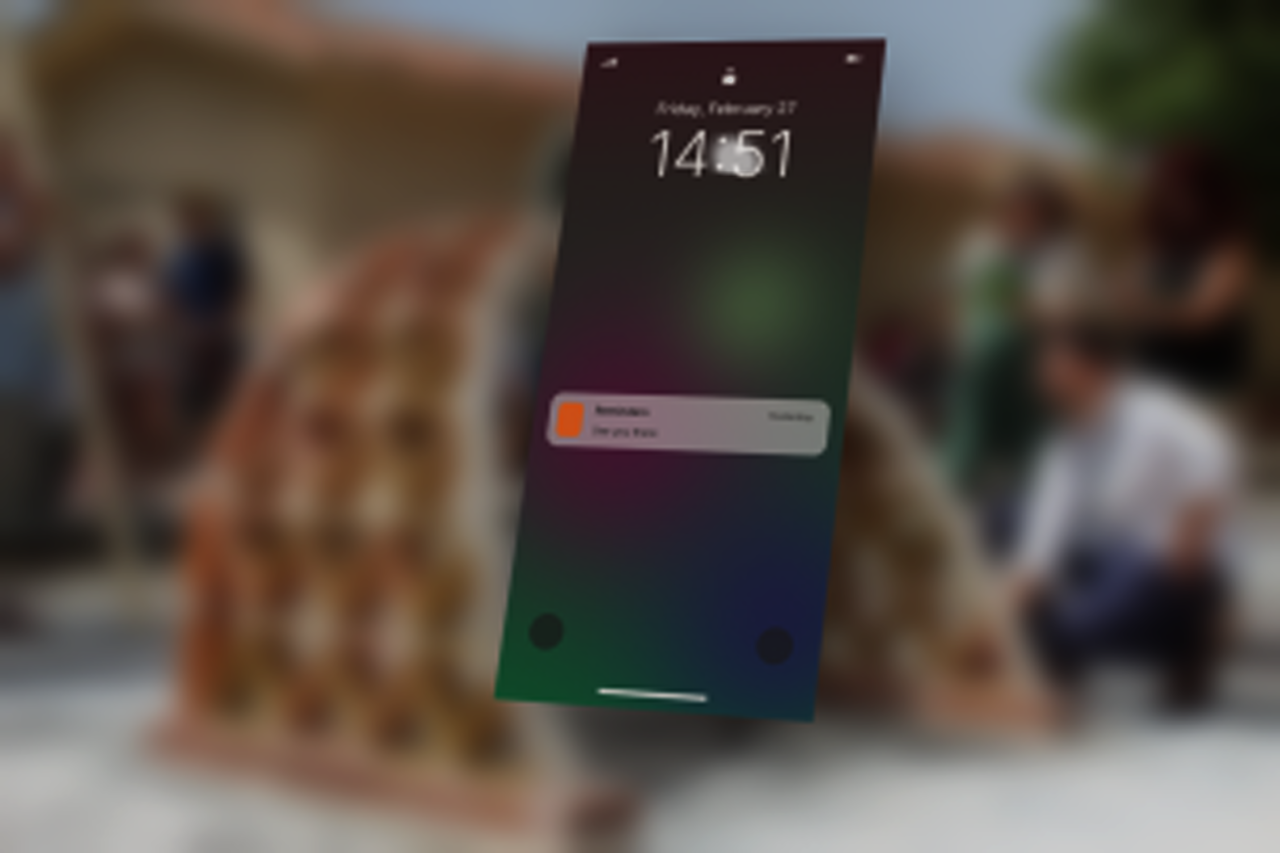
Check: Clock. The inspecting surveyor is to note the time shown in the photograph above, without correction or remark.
14:51
